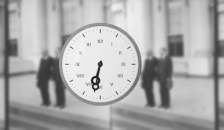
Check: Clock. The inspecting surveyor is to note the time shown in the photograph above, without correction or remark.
6:32
